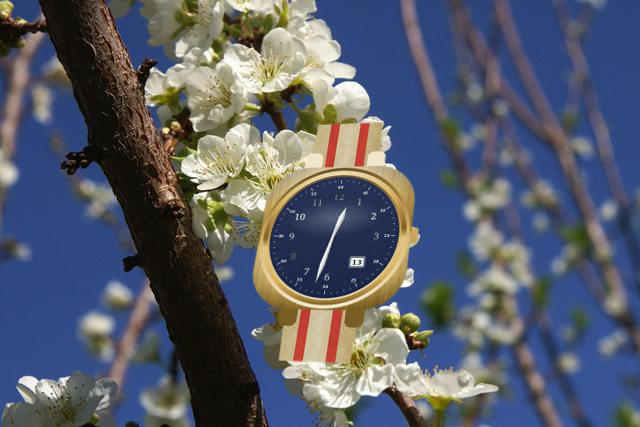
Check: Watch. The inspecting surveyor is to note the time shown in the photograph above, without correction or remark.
12:32
